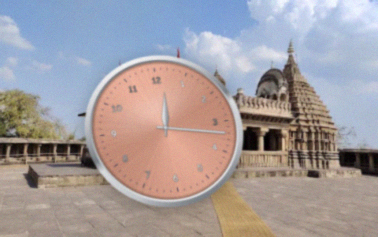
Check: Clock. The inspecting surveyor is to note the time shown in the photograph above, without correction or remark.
12:17
